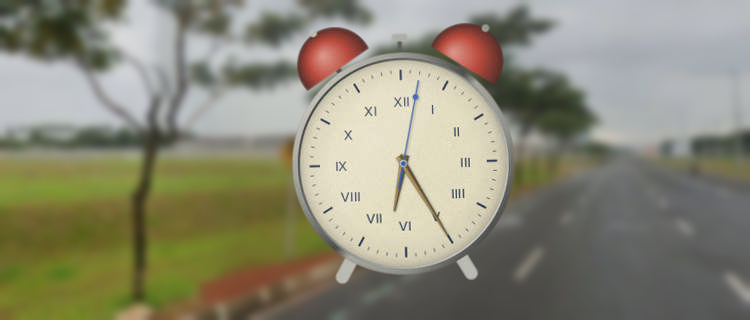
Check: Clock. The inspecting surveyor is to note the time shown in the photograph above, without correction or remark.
6:25:02
